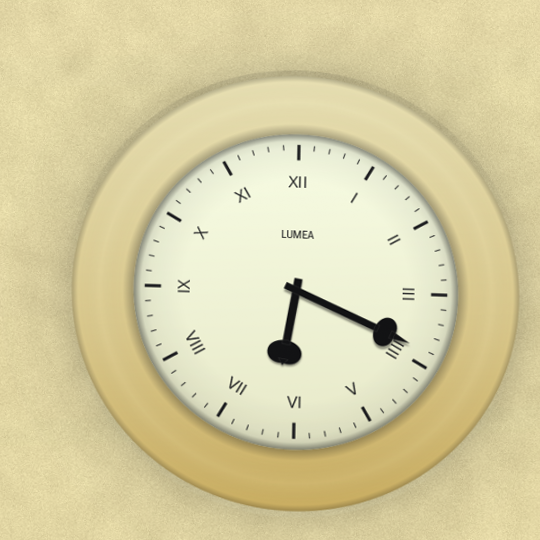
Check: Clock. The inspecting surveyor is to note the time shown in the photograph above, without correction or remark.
6:19
